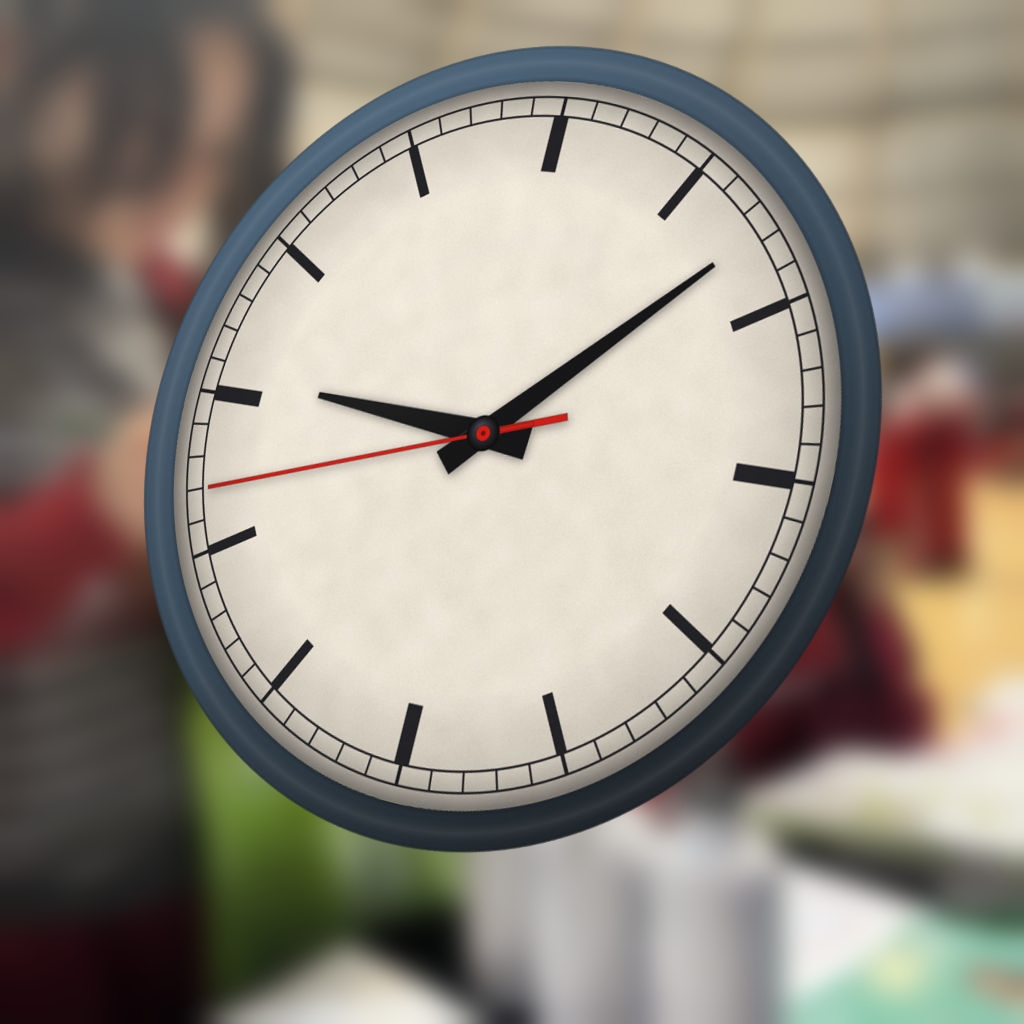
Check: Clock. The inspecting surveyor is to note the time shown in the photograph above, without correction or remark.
9:07:42
